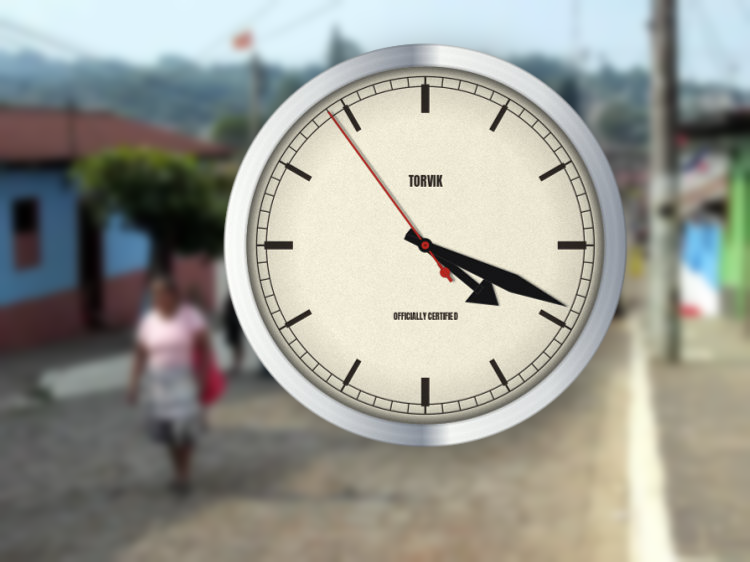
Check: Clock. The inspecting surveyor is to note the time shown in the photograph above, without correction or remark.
4:18:54
